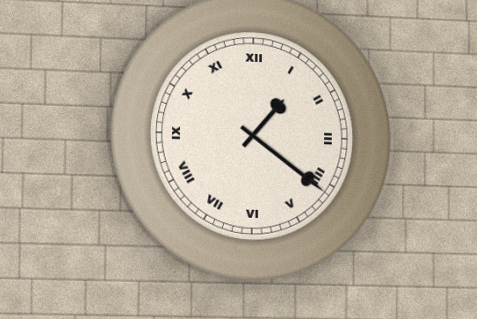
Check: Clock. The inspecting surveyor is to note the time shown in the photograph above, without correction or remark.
1:21
